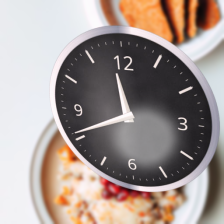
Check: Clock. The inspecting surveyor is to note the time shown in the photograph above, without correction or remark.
11:41
